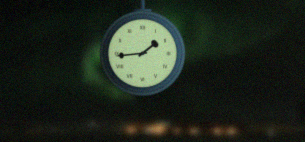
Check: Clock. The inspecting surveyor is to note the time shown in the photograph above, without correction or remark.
1:44
